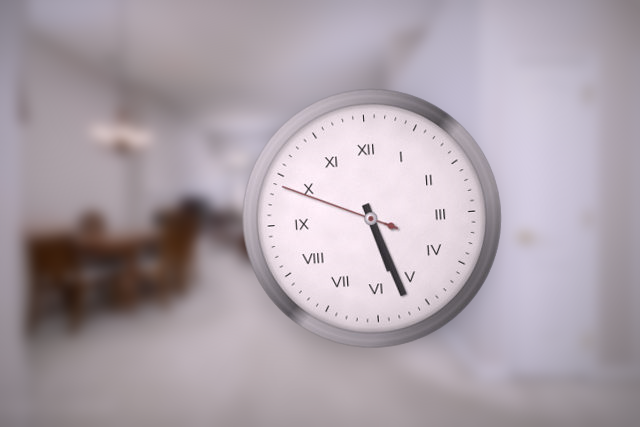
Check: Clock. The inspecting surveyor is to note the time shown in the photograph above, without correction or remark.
5:26:49
